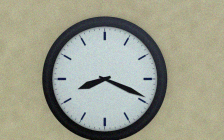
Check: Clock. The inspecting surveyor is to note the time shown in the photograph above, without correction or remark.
8:19
